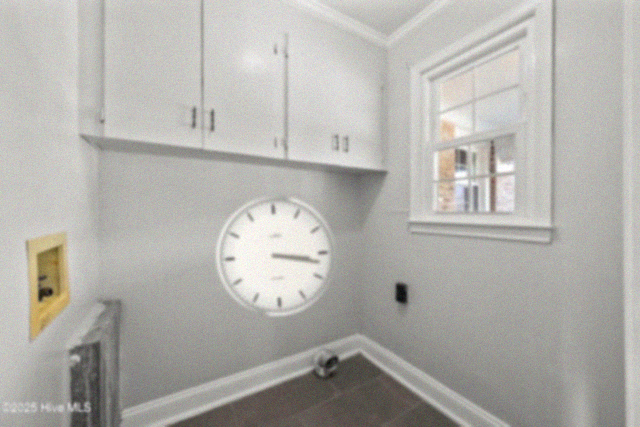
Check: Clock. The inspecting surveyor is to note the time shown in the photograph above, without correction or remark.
3:17
